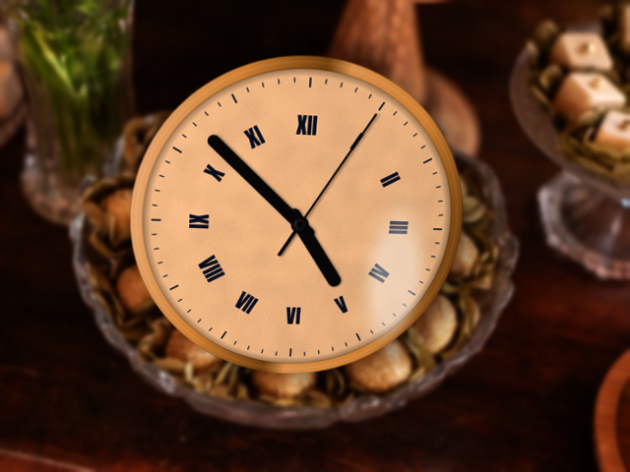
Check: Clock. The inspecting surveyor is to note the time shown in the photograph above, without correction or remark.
4:52:05
